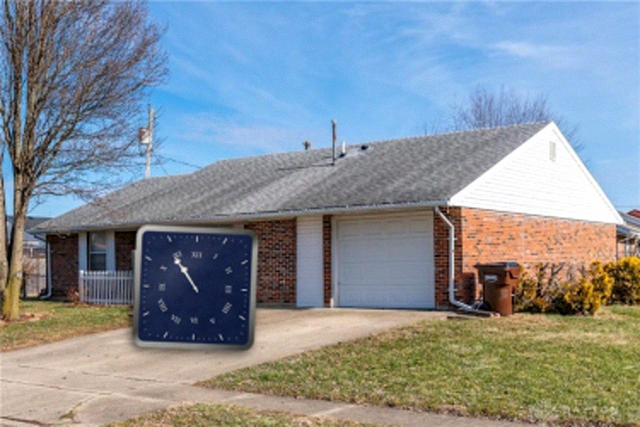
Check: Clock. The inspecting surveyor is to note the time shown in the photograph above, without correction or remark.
10:54
